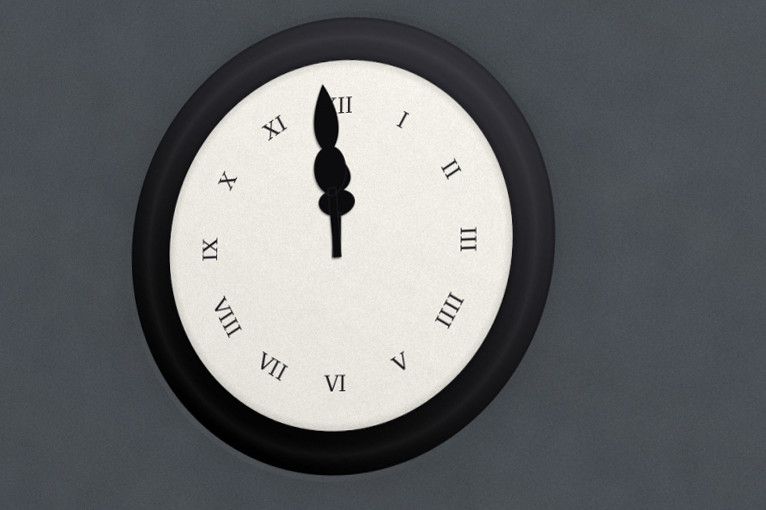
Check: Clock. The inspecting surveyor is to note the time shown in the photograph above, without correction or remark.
11:59
